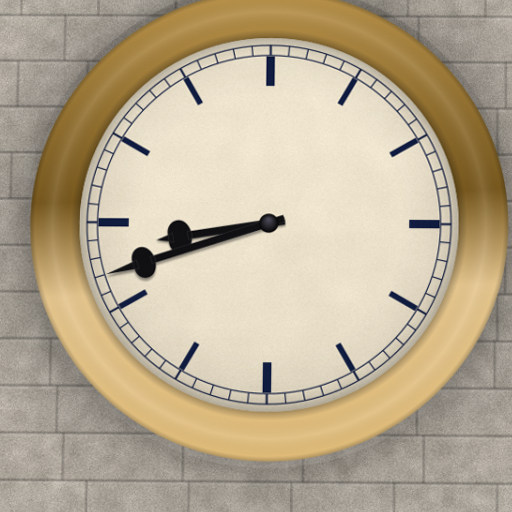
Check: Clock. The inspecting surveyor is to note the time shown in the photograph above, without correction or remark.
8:42
